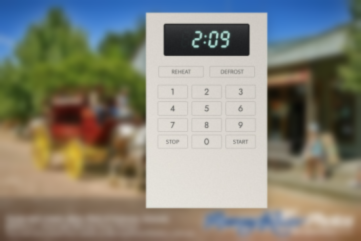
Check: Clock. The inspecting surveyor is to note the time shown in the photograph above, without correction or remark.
2:09
